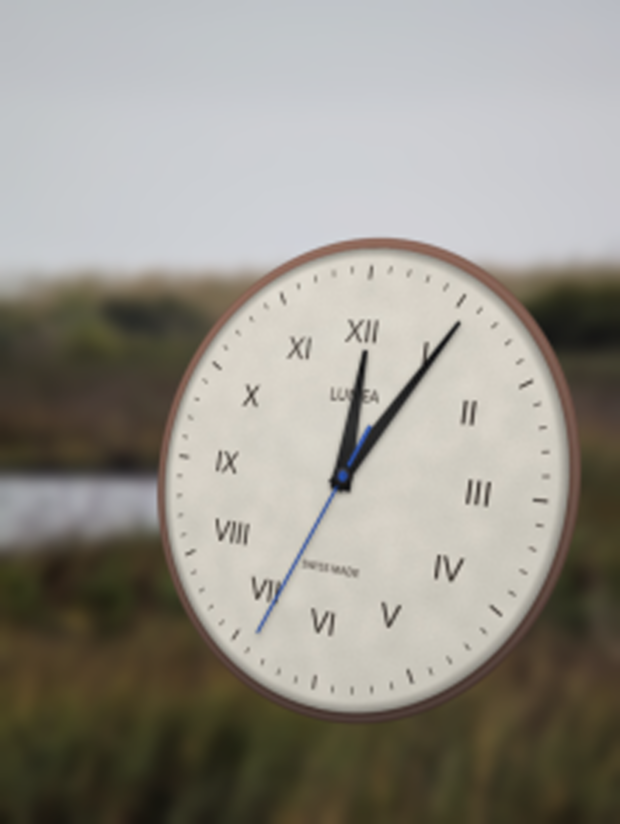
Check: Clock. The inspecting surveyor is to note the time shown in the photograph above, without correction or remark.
12:05:34
